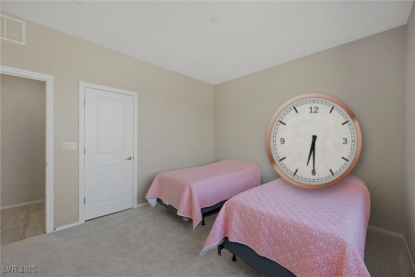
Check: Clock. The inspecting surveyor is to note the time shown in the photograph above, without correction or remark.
6:30
